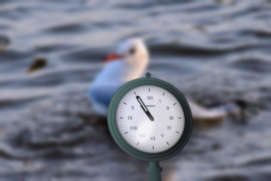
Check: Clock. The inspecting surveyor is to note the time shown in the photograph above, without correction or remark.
10:55
